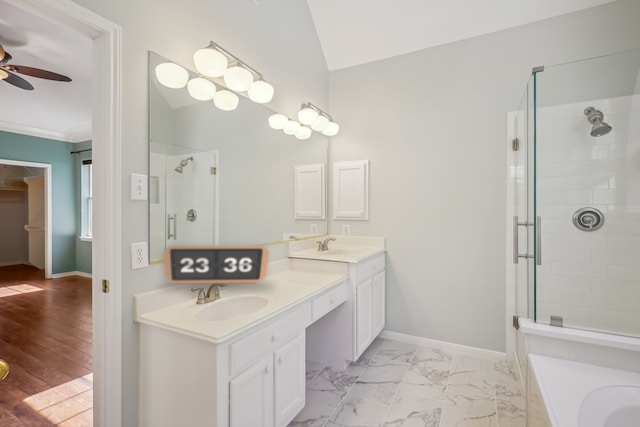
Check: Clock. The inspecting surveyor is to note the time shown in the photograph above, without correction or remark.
23:36
